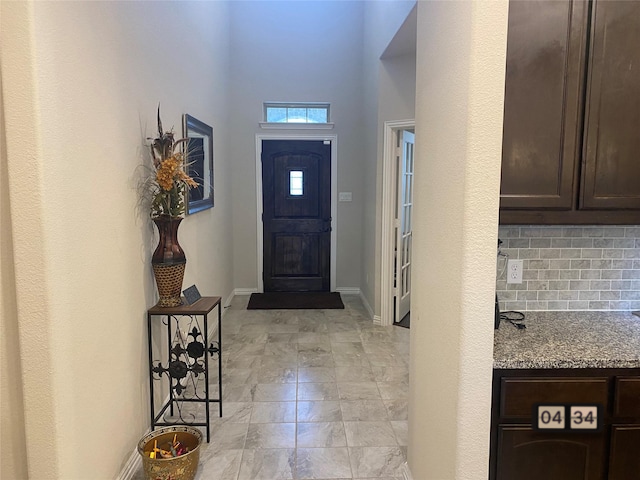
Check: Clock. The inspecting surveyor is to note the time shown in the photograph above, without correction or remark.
4:34
